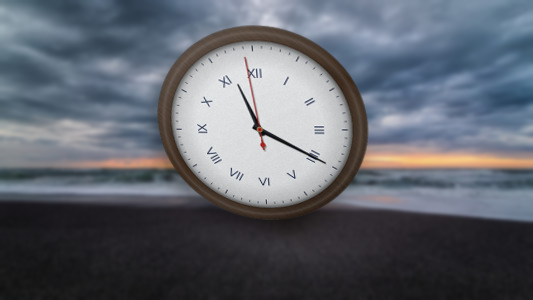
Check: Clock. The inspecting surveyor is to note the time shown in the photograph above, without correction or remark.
11:19:59
